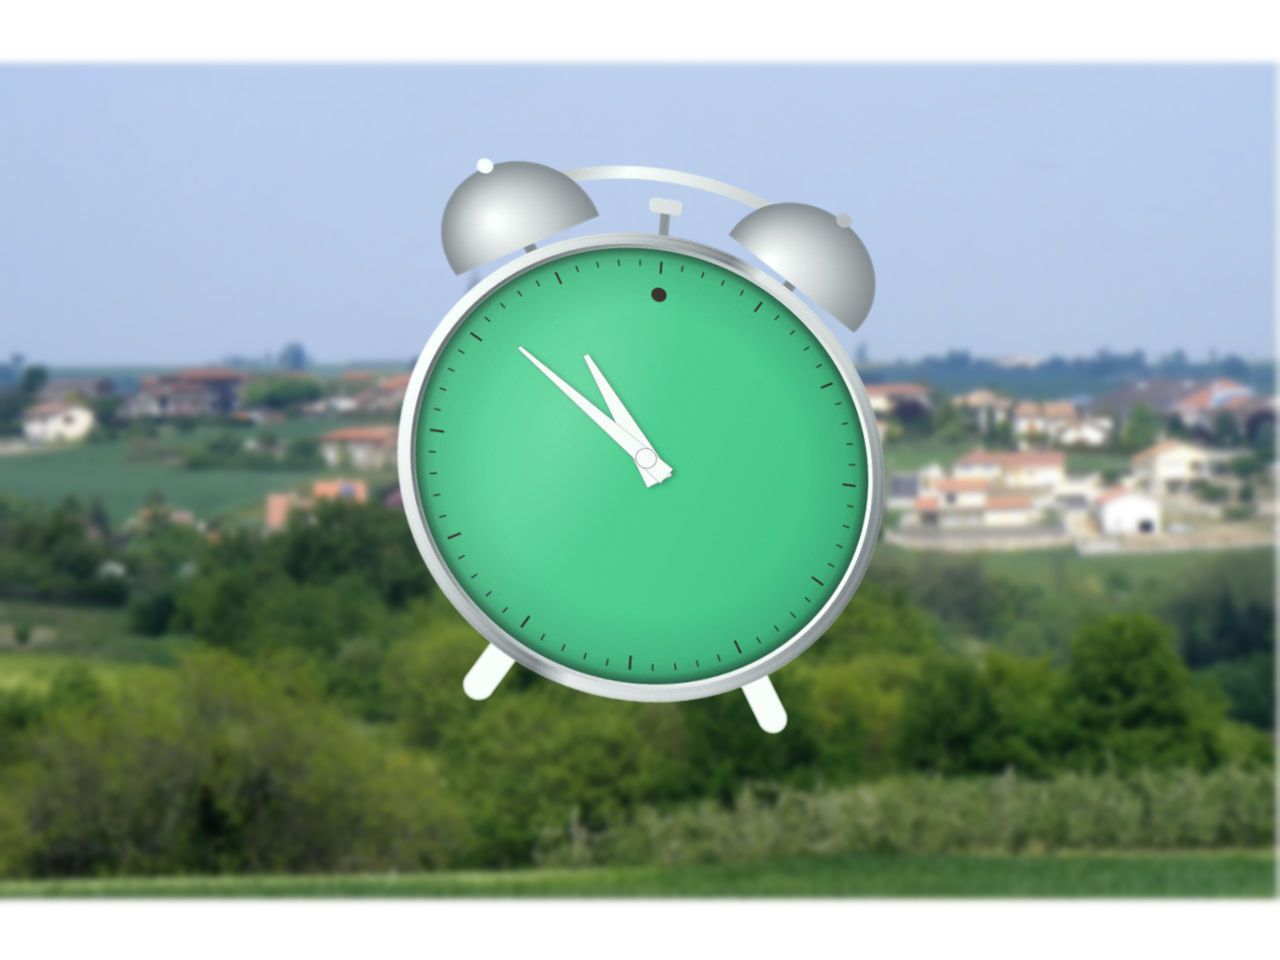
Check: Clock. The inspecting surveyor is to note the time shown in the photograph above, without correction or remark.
10:51
